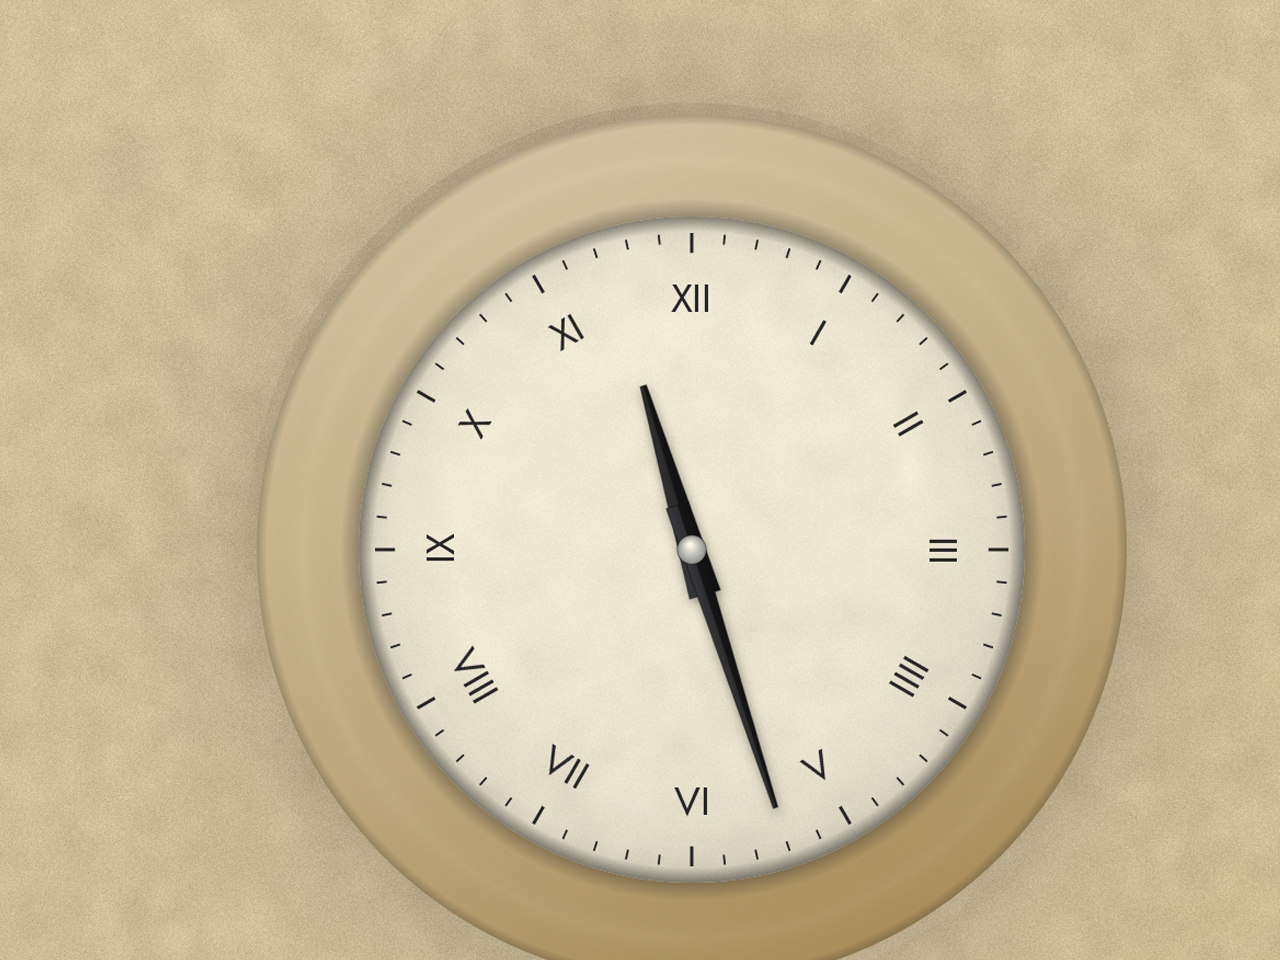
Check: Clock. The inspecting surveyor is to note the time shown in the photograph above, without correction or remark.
11:27
